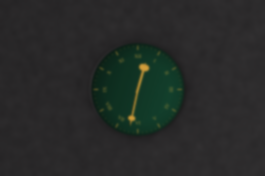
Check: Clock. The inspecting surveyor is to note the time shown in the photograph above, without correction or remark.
12:32
